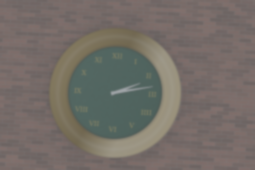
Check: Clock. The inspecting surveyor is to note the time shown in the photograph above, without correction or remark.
2:13
